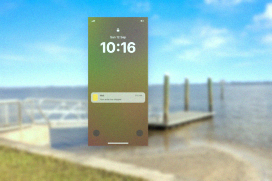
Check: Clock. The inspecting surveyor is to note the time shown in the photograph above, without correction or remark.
10:16
